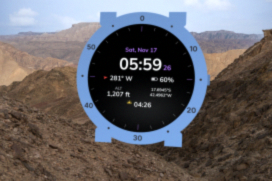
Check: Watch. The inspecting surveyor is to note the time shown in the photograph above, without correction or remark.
5:59
